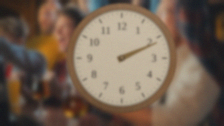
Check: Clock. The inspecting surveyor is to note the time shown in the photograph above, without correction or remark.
2:11
